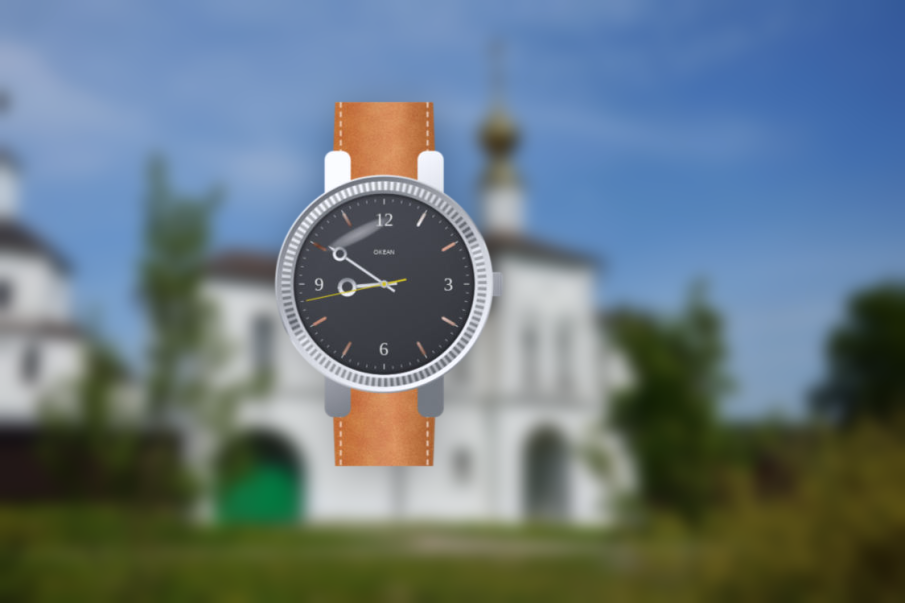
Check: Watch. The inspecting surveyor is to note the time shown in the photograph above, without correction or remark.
8:50:43
